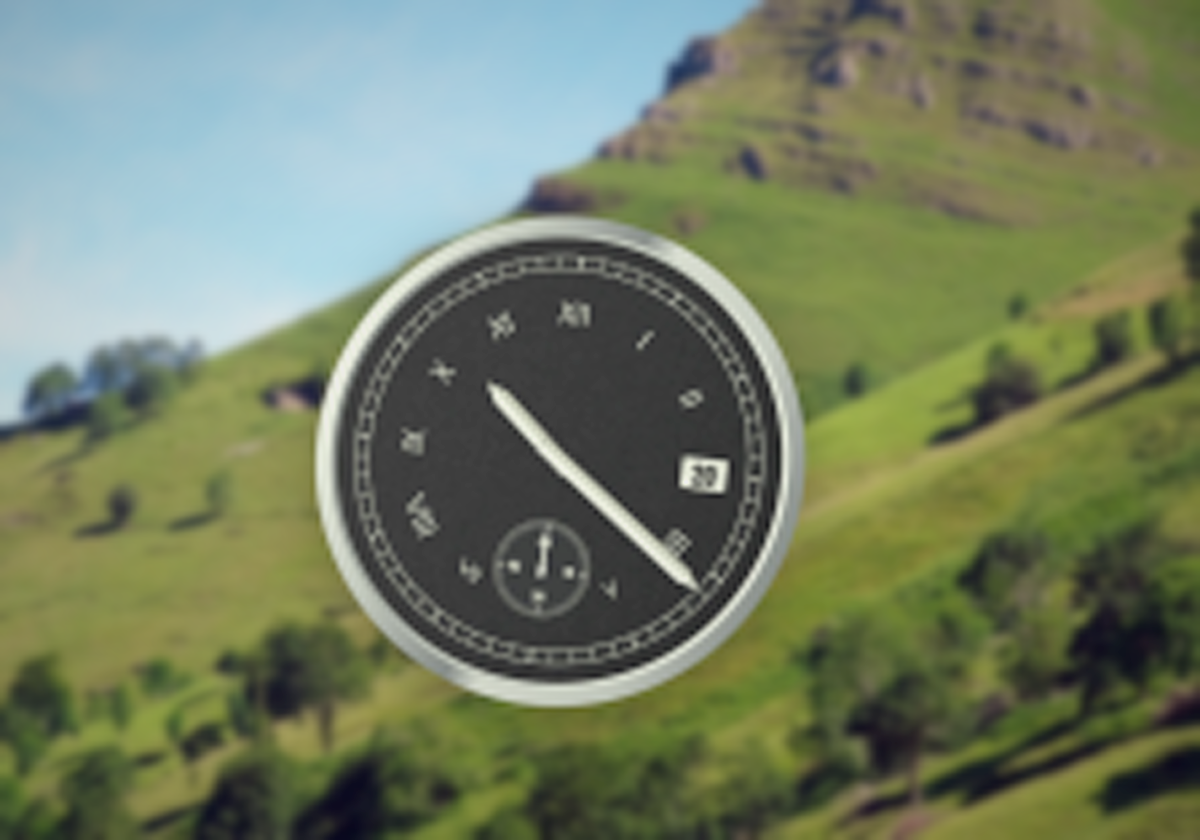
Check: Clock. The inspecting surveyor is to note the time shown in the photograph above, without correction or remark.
10:21
